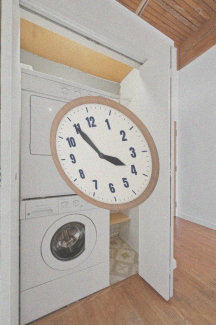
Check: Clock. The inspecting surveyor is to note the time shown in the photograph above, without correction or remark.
3:55
